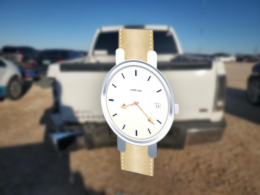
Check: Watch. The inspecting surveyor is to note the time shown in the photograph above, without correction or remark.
8:22
